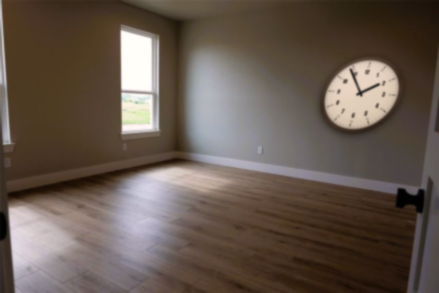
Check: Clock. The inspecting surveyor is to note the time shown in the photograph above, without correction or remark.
1:54
